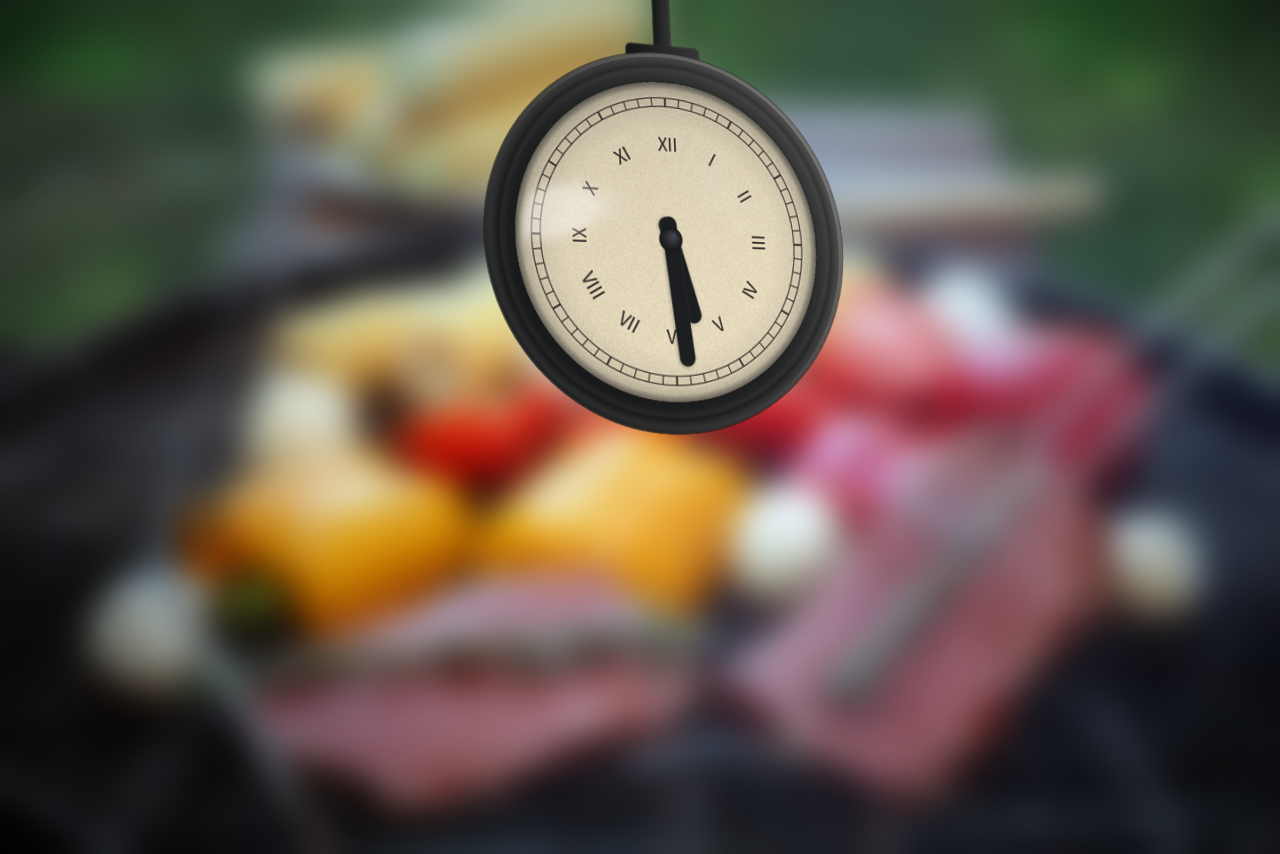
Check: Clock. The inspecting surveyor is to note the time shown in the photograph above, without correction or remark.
5:29
